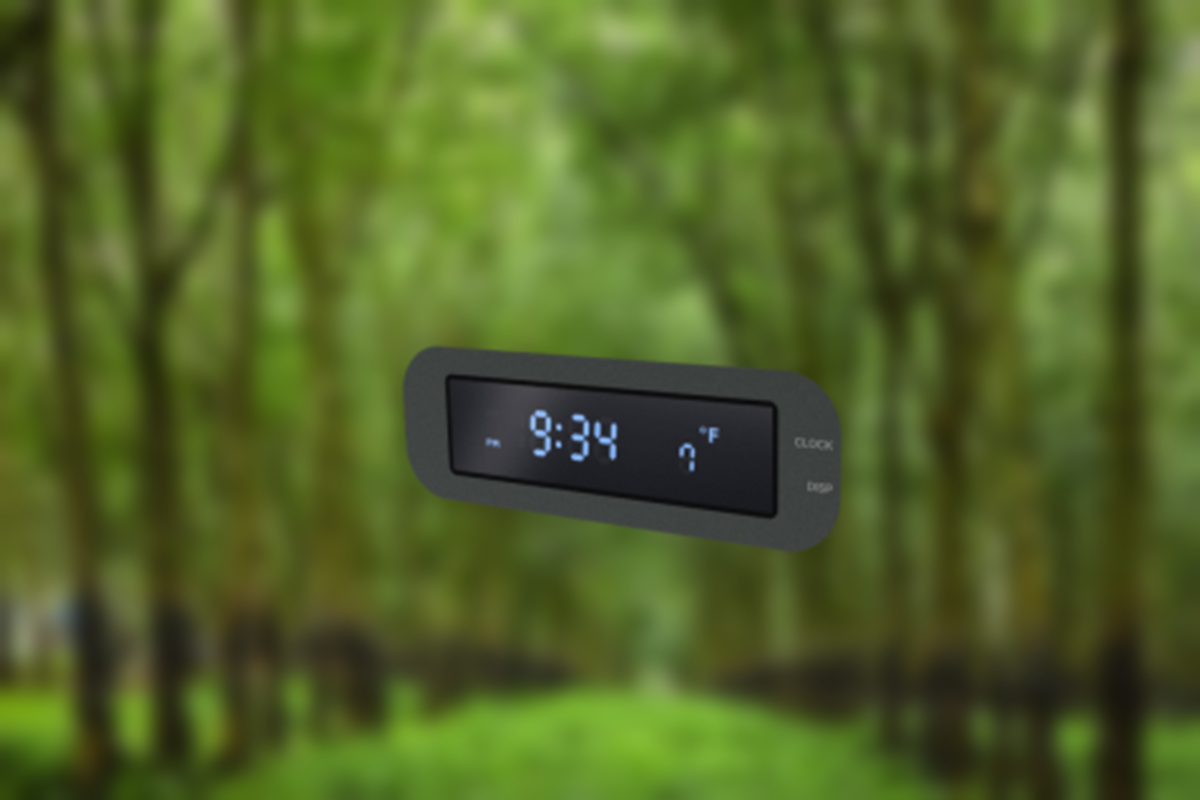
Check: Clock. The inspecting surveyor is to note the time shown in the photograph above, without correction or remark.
9:34
